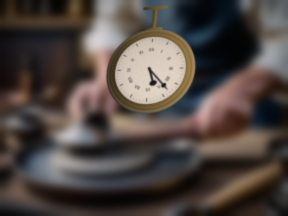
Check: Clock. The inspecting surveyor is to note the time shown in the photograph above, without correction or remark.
5:23
